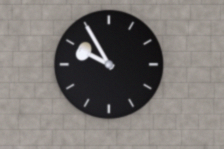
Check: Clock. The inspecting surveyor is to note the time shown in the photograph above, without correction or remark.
9:55
